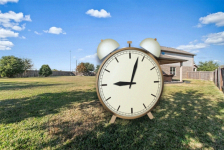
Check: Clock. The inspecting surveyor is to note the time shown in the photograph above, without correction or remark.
9:03
